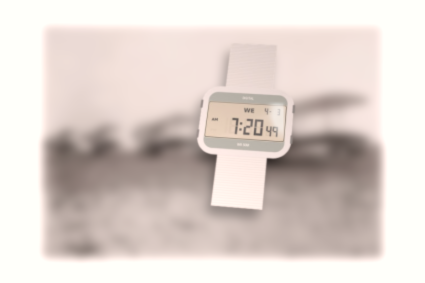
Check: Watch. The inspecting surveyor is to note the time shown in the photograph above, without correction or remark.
7:20:49
